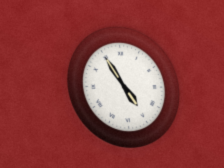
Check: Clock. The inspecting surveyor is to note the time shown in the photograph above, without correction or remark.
4:55
